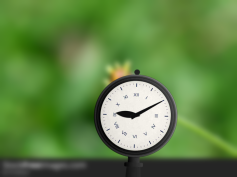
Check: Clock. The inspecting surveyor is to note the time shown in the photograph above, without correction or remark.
9:10
